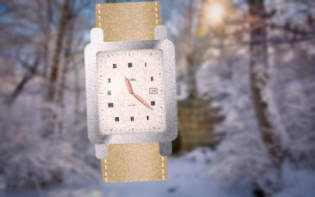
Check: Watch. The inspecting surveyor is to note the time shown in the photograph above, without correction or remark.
11:22
